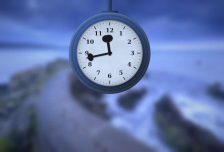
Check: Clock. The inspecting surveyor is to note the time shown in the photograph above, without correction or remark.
11:43
